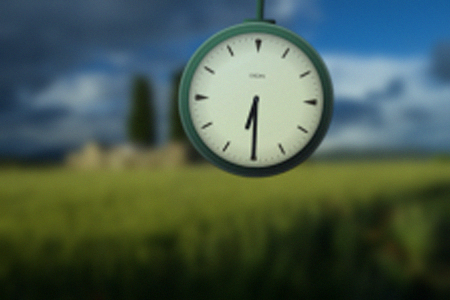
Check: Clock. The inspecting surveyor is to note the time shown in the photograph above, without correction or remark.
6:30
